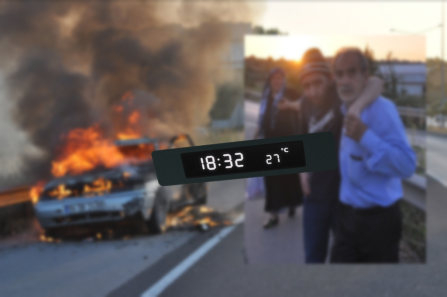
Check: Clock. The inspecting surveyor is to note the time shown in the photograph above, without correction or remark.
18:32
